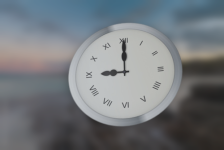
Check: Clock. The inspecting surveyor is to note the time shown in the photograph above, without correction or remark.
9:00
